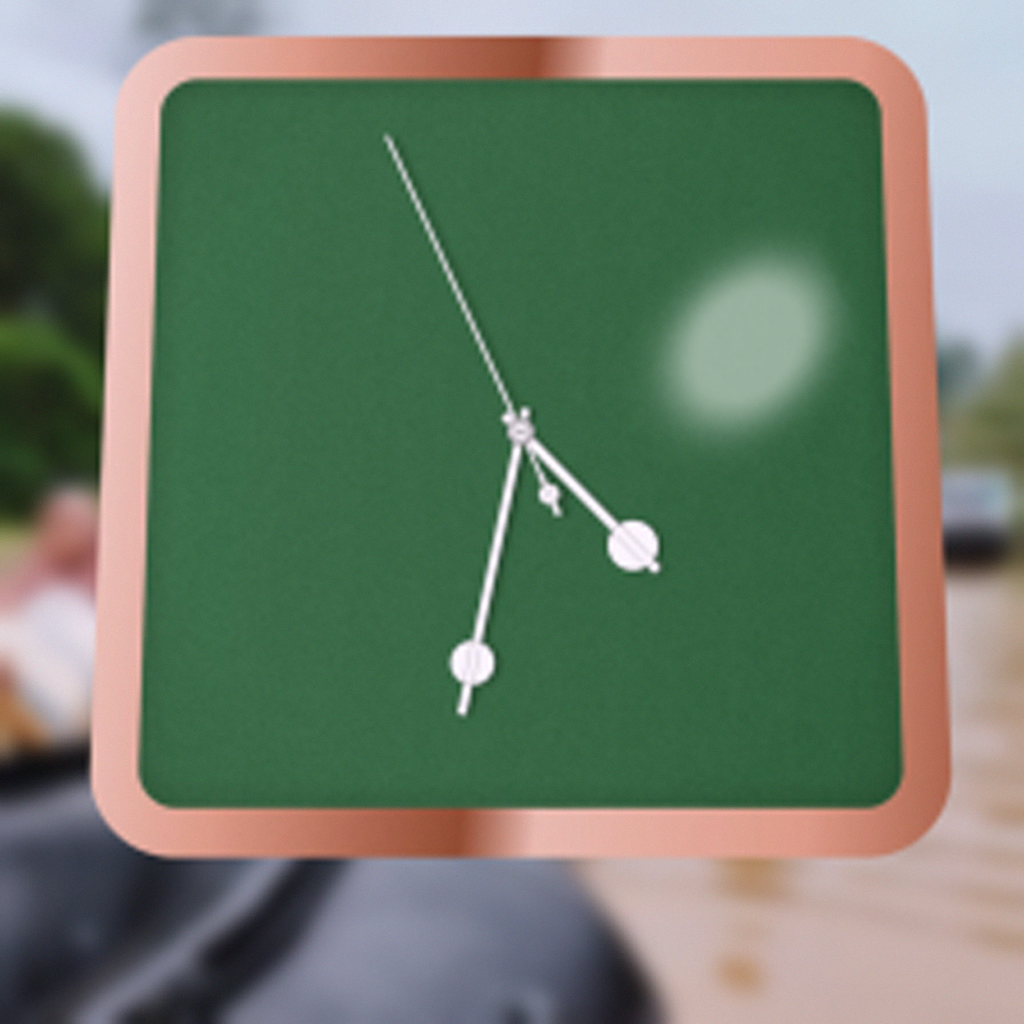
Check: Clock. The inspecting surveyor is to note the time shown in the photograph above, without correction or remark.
4:31:56
